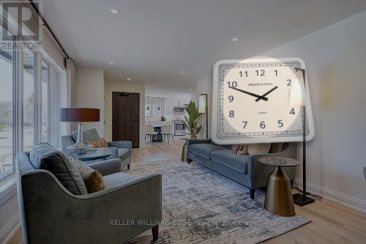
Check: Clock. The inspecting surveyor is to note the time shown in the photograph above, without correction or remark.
1:49
